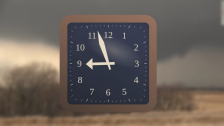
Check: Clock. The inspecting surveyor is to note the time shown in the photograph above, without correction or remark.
8:57
